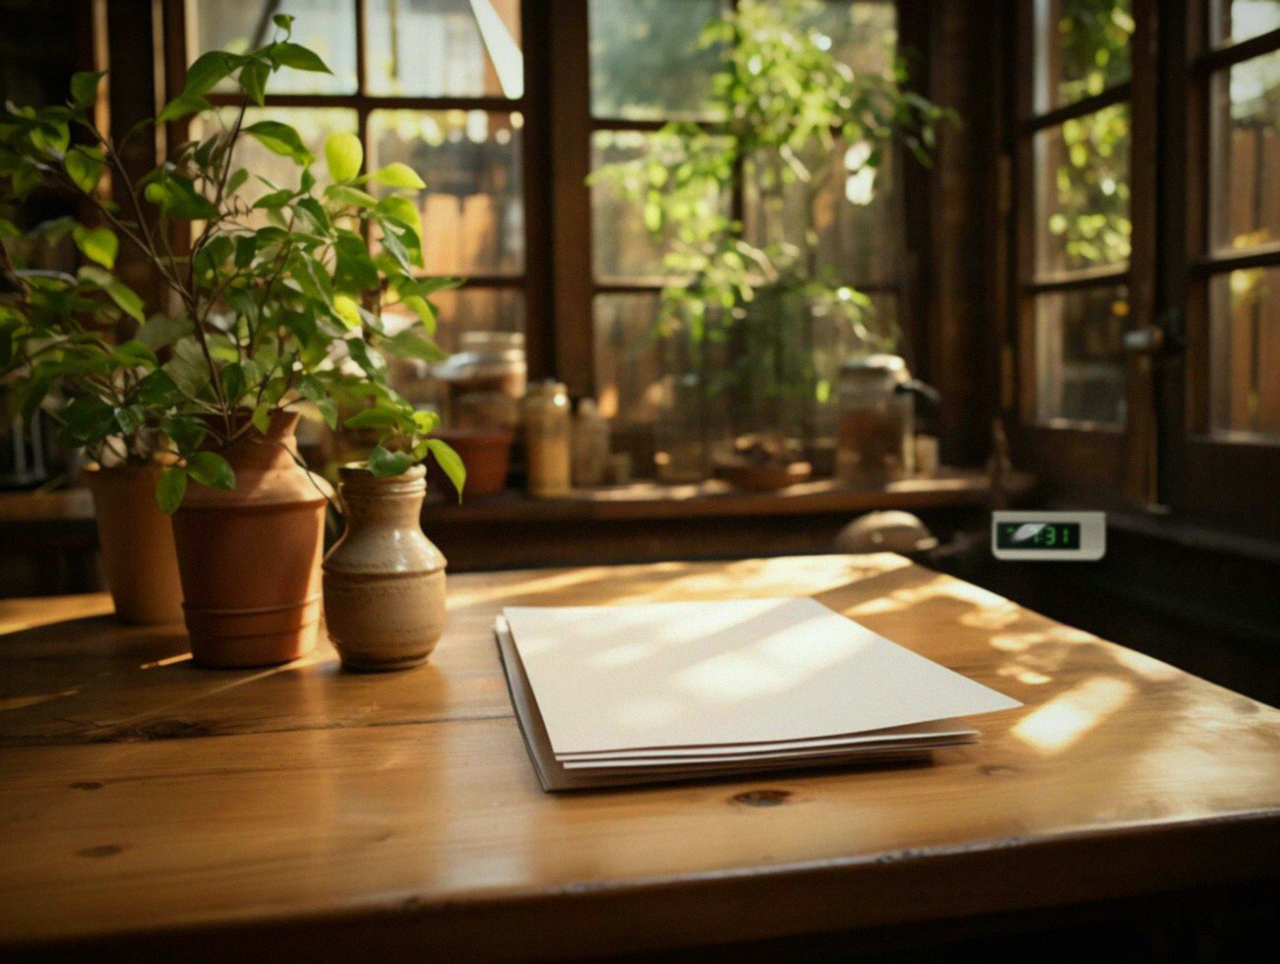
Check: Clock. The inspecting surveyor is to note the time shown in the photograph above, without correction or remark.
7:31
